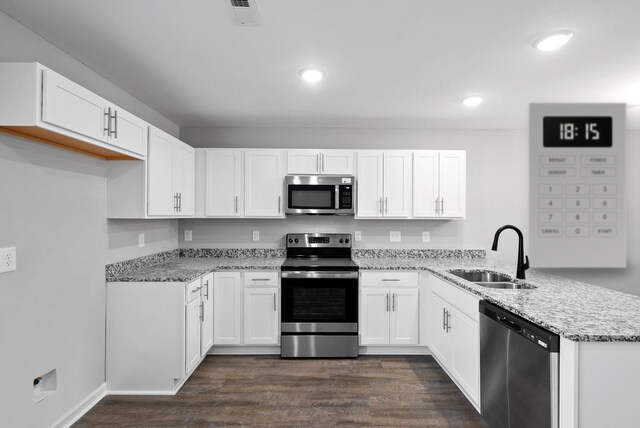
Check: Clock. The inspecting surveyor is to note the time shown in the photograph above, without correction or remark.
18:15
